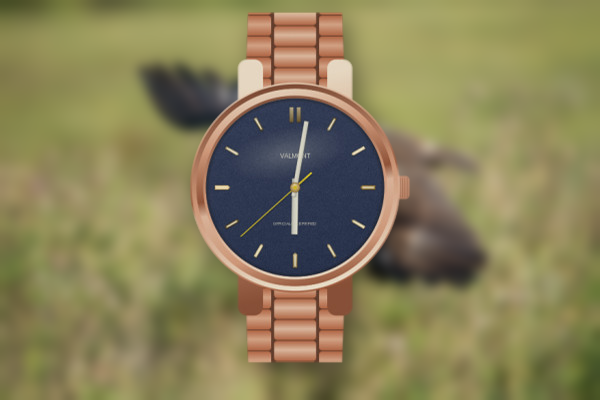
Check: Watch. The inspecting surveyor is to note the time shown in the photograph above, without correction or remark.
6:01:38
